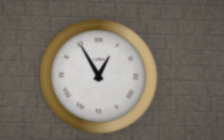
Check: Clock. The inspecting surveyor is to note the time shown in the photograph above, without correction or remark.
12:55
